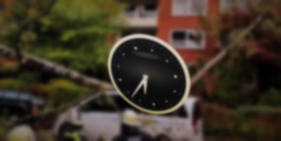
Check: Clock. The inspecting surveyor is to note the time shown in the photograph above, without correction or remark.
6:38
